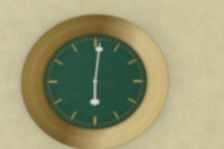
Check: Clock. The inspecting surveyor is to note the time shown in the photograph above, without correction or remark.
6:01
